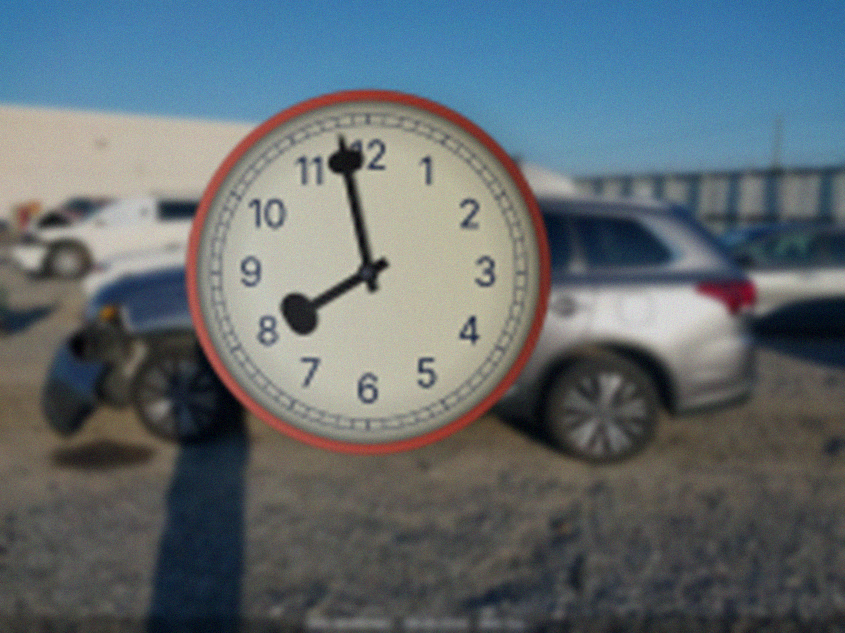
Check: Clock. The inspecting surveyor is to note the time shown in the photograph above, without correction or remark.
7:58
